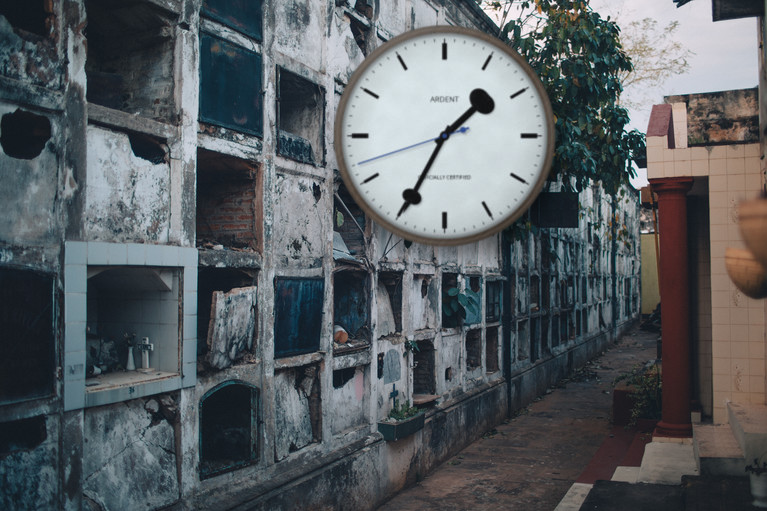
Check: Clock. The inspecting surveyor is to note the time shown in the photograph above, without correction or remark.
1:34:42
